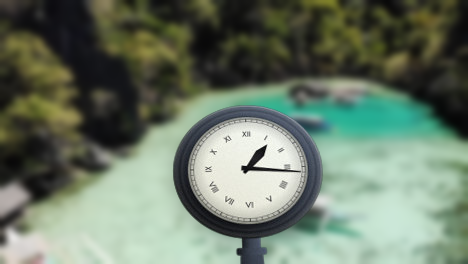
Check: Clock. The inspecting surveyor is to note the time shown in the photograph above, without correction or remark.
1:16
